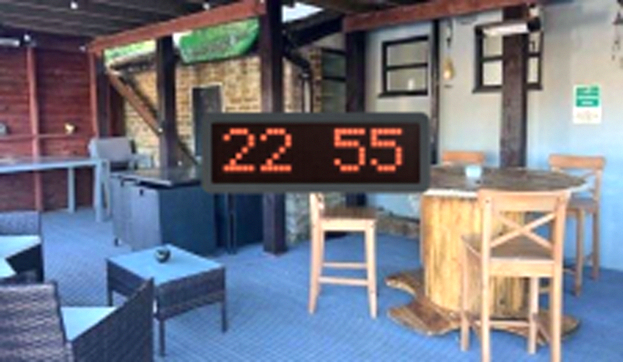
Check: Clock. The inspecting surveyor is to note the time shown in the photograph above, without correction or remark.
22:55
